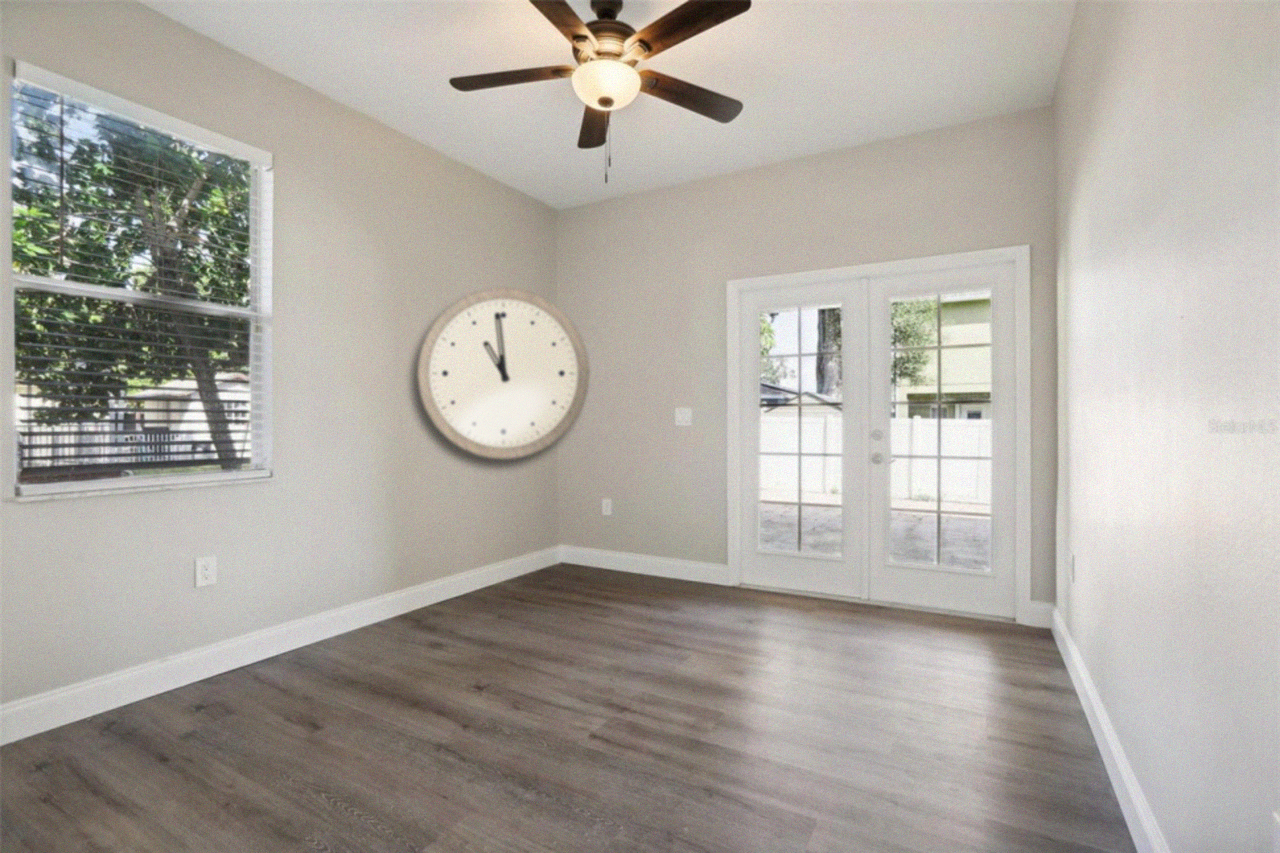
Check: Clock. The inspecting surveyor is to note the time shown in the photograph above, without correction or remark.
10:59
